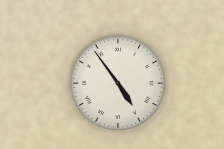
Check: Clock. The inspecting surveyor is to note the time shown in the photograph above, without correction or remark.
4:54
